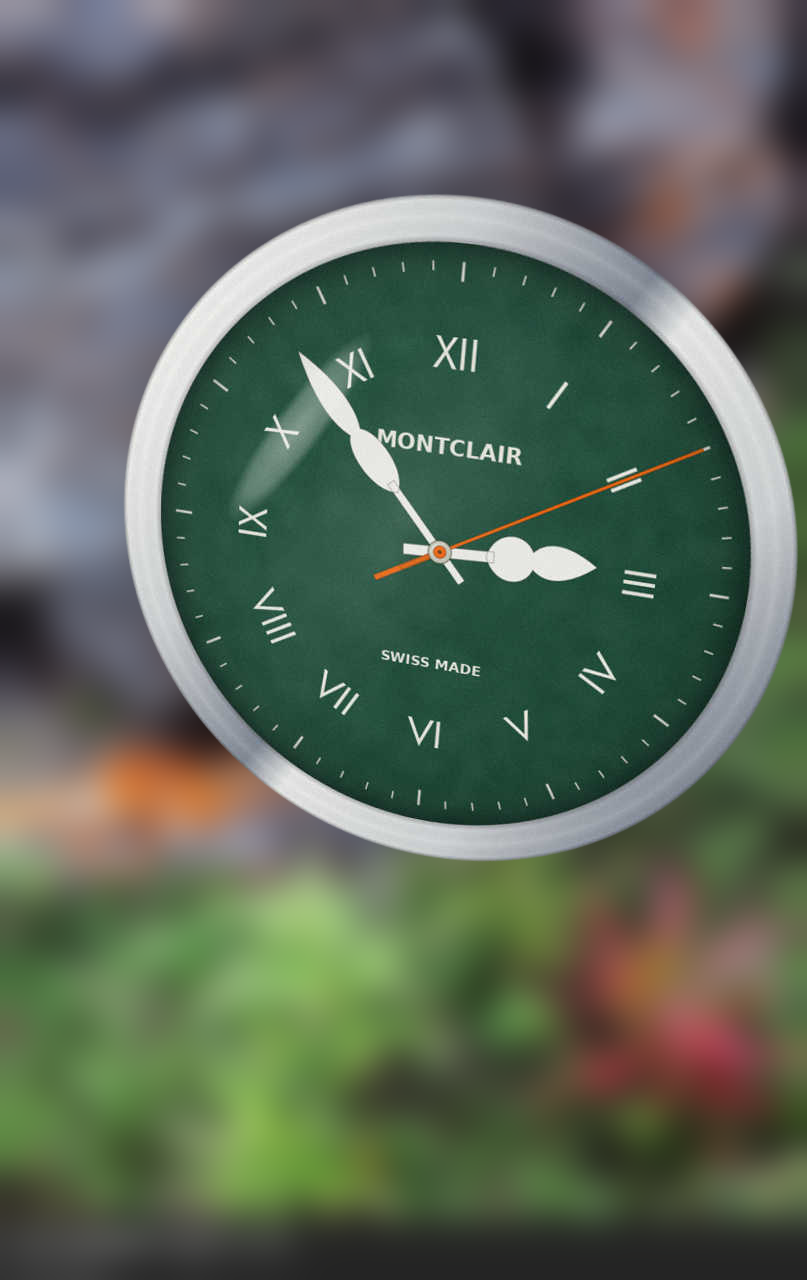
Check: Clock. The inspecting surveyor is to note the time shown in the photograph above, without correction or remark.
2:53:10
